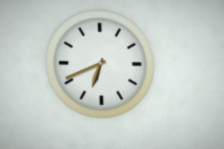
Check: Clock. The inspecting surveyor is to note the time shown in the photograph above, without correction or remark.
6:41
